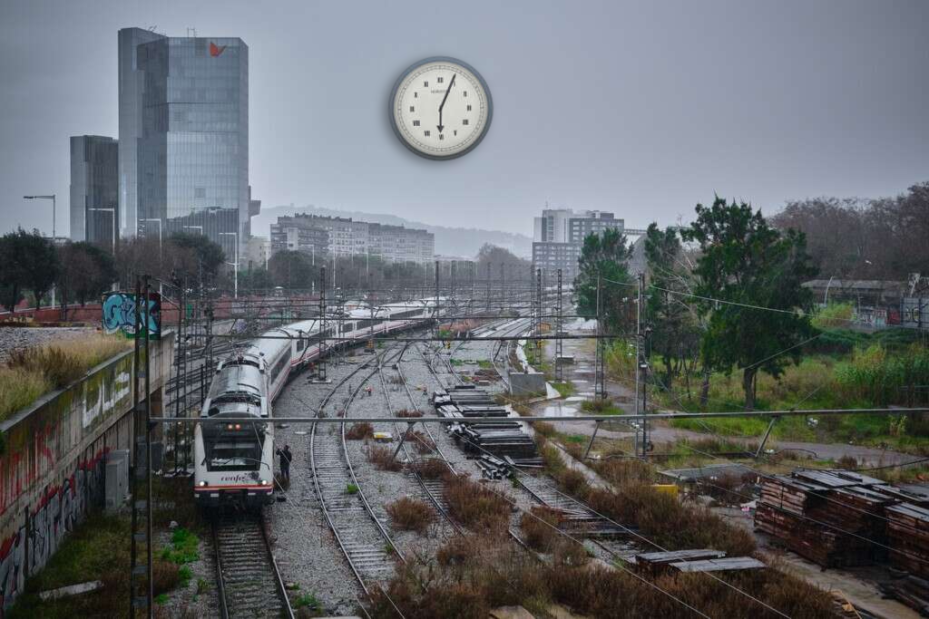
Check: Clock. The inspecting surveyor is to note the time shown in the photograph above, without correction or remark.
6:04
